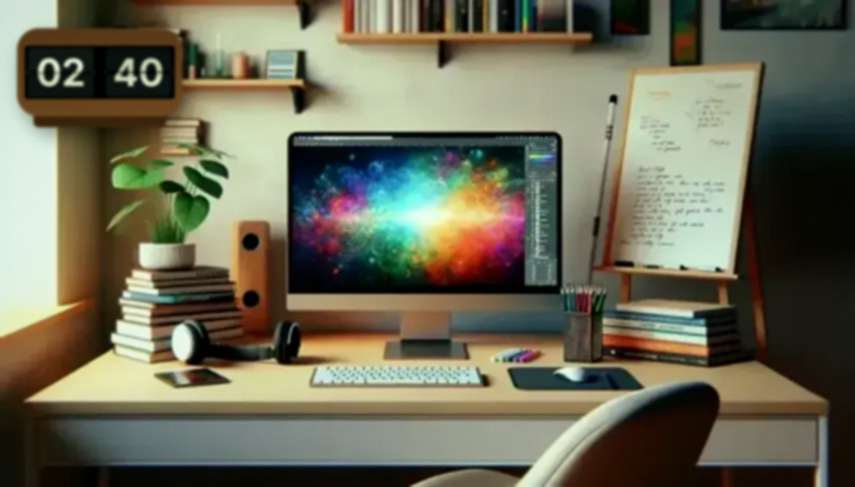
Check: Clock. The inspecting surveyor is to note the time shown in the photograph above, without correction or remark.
2:40
